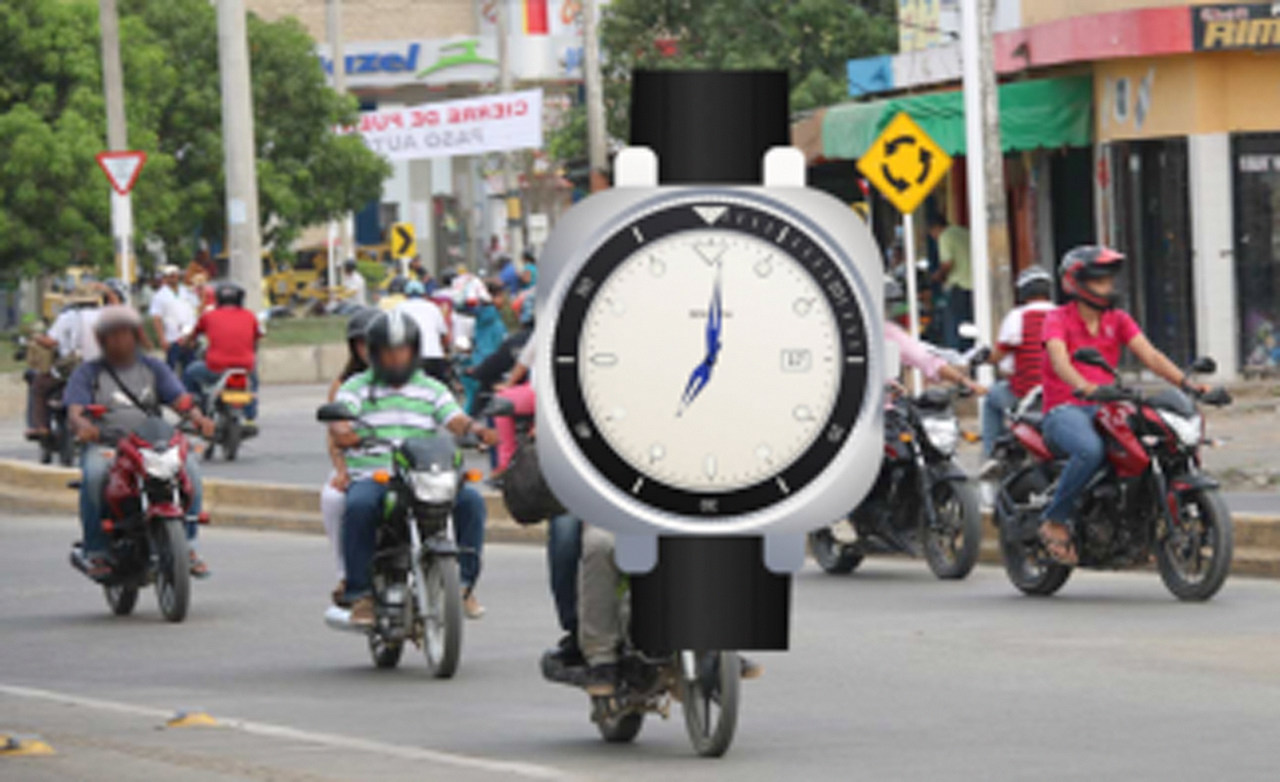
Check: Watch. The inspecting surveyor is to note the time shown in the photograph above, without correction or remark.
7:01
